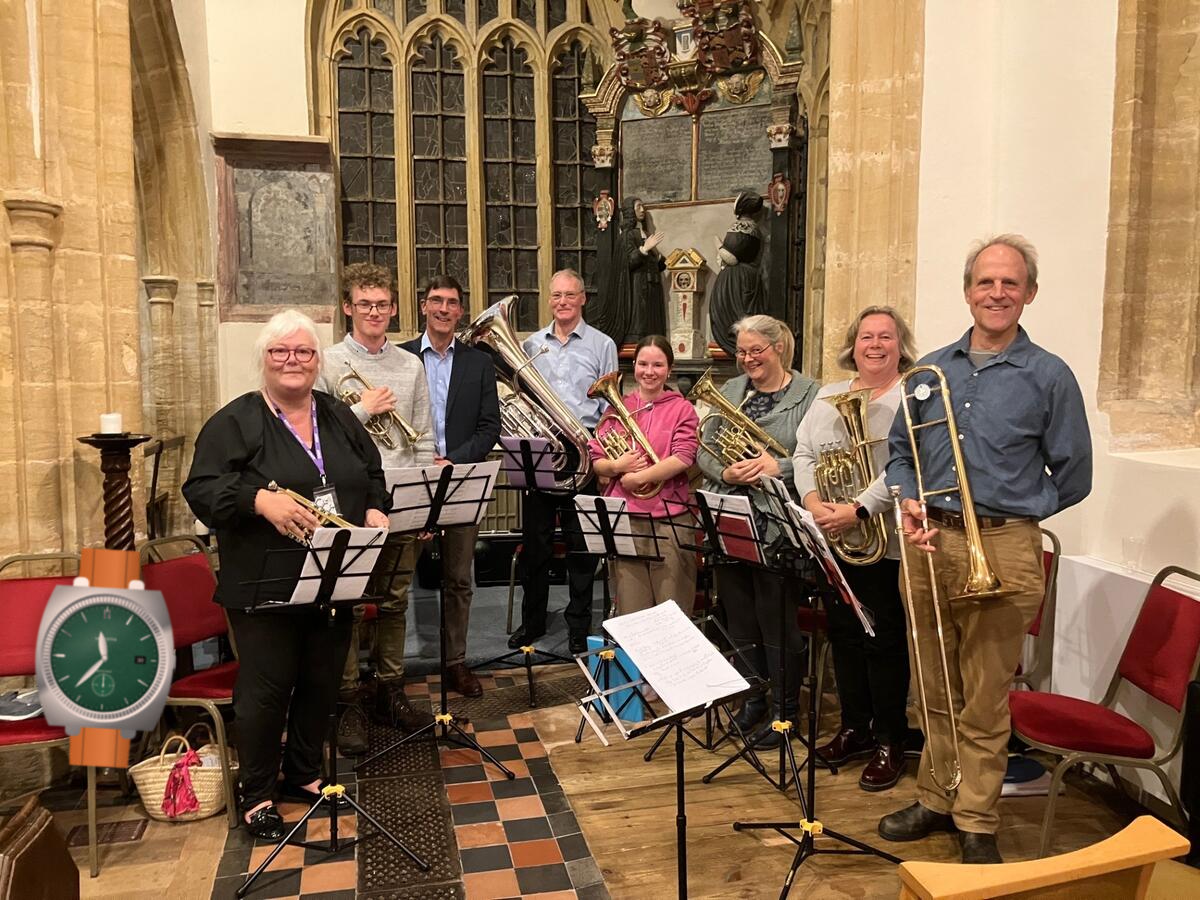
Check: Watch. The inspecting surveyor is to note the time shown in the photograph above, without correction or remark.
11:37
